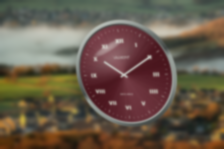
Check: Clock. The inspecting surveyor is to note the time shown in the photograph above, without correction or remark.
10:10
